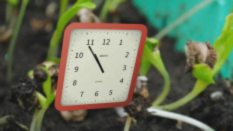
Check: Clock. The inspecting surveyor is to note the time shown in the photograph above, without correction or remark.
10:54
